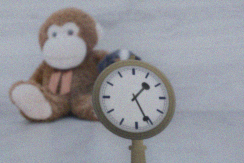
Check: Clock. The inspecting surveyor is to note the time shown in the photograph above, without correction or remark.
1:26
